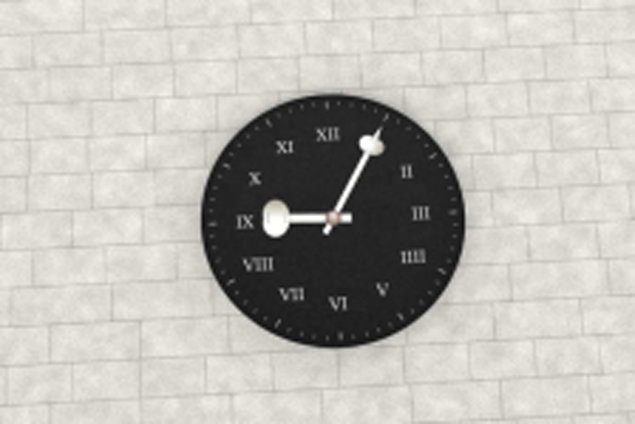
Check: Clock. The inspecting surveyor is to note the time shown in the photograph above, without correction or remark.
9:05
